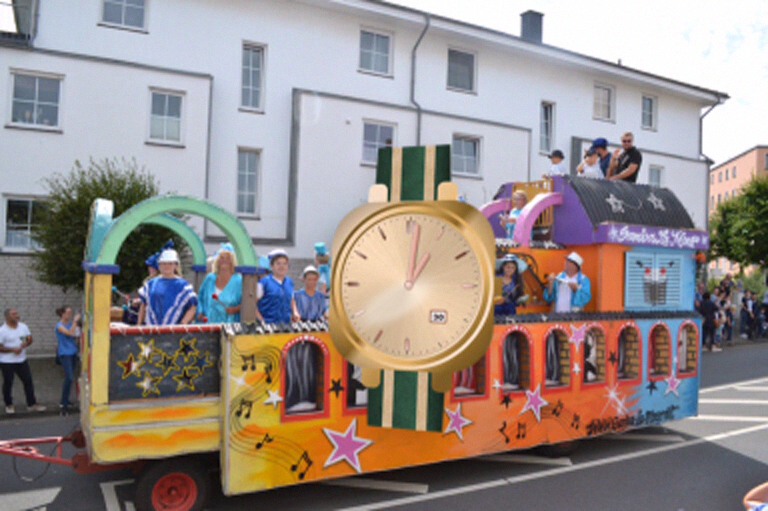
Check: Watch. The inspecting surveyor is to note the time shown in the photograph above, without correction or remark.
1:01
